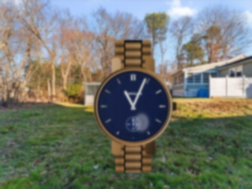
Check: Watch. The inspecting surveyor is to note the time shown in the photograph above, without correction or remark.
11:04
